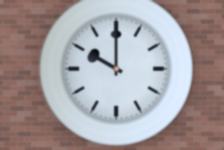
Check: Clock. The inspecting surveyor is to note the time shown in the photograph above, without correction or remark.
10:00
